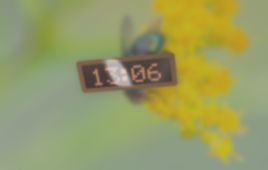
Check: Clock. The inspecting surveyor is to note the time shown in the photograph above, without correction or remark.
13:06
